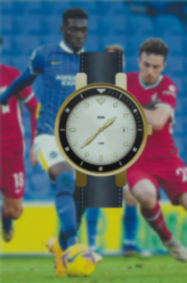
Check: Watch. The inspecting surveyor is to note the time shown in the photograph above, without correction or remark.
1:38
